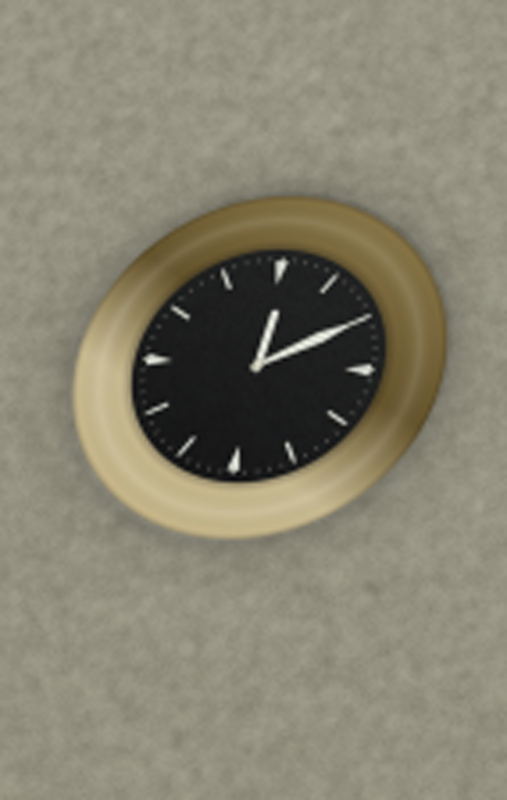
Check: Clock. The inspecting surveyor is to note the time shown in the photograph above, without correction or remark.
12:10
